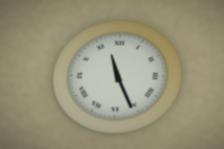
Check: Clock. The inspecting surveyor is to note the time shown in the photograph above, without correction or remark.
11:26
